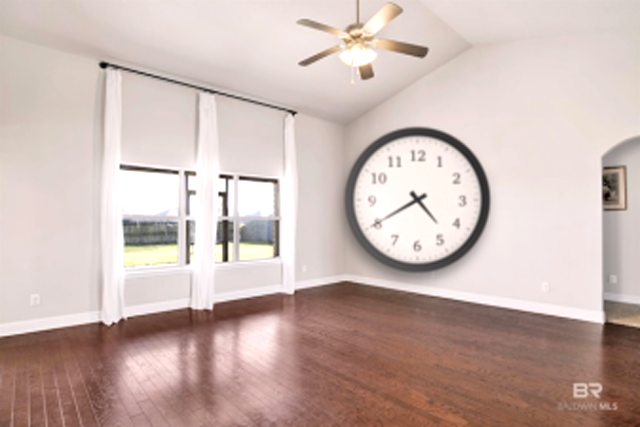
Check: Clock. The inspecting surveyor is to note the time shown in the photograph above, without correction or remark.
4:40
